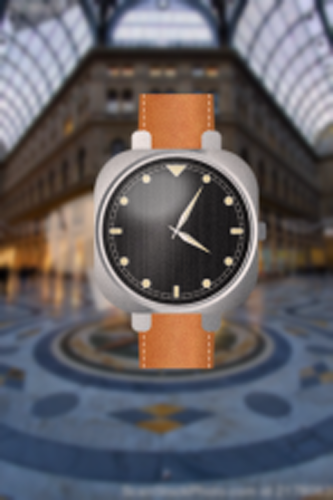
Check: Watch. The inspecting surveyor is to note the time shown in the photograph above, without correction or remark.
4:05
